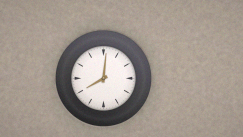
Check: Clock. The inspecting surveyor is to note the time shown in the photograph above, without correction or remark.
8:01
